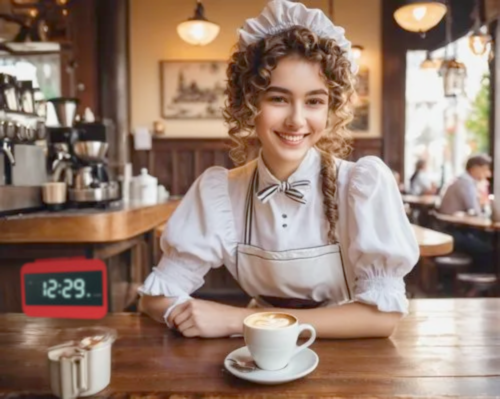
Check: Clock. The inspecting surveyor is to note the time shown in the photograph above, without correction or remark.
12:29
